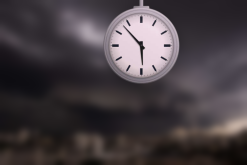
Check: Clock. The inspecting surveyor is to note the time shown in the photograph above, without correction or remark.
5:53
